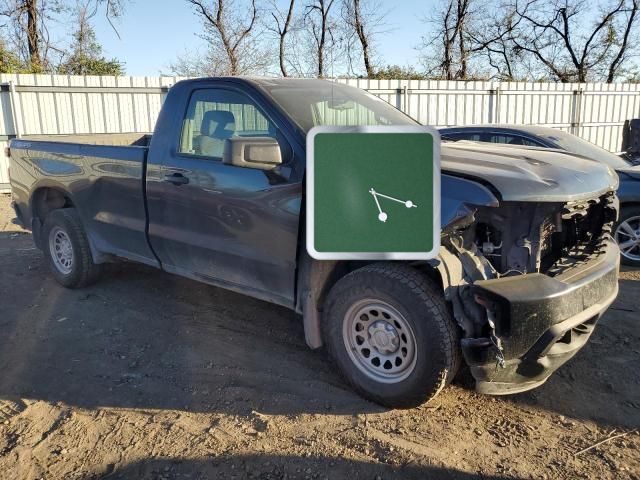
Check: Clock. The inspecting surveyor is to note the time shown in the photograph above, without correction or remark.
5:18
